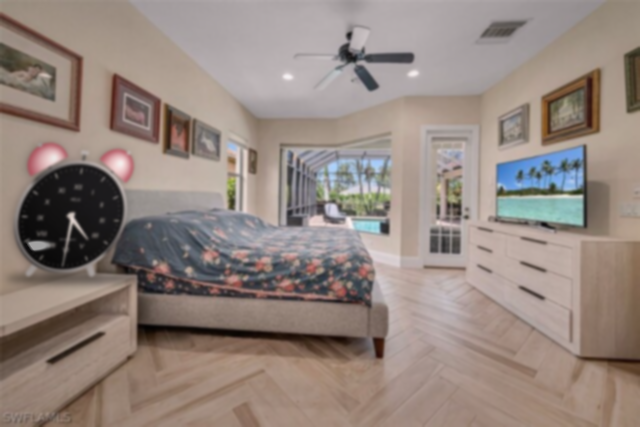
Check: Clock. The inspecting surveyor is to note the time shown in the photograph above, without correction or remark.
4:30
